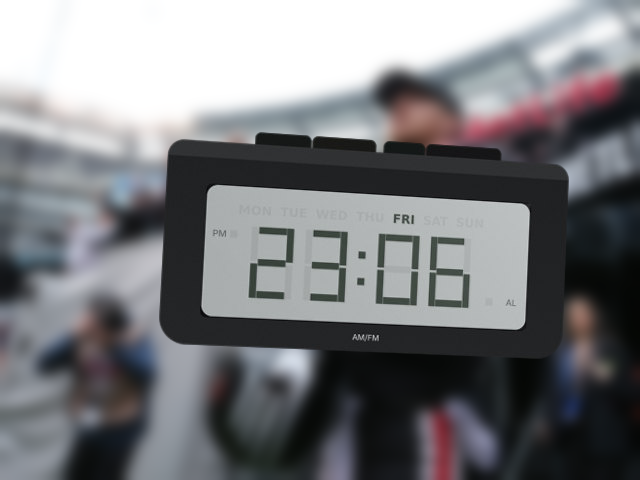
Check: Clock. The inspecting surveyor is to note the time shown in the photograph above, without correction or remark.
23:06
